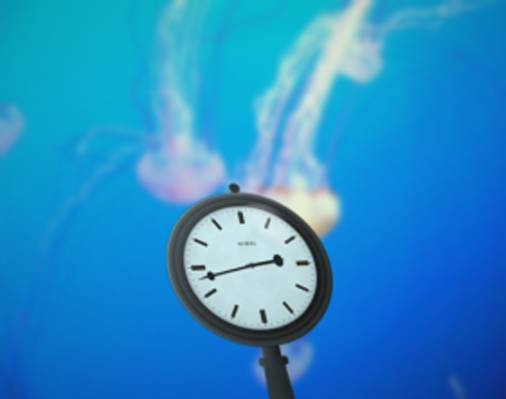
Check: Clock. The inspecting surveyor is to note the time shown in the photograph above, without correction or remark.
2:43
